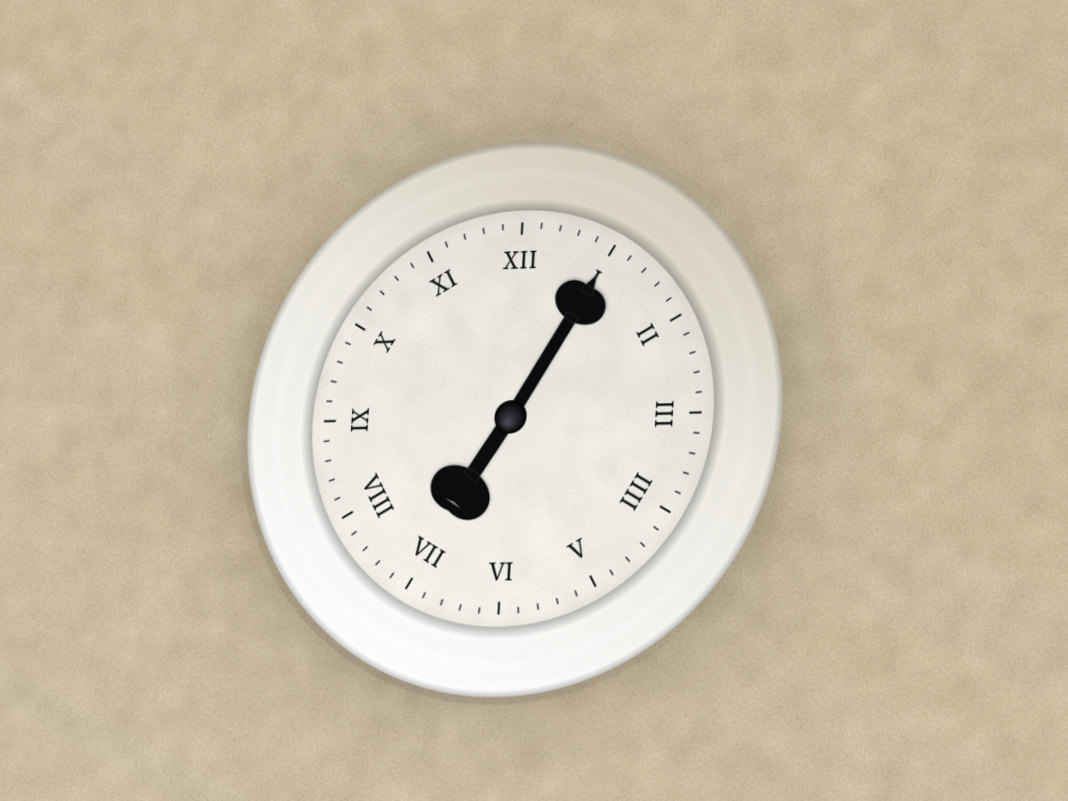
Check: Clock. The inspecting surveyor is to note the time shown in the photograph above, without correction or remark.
7:05
